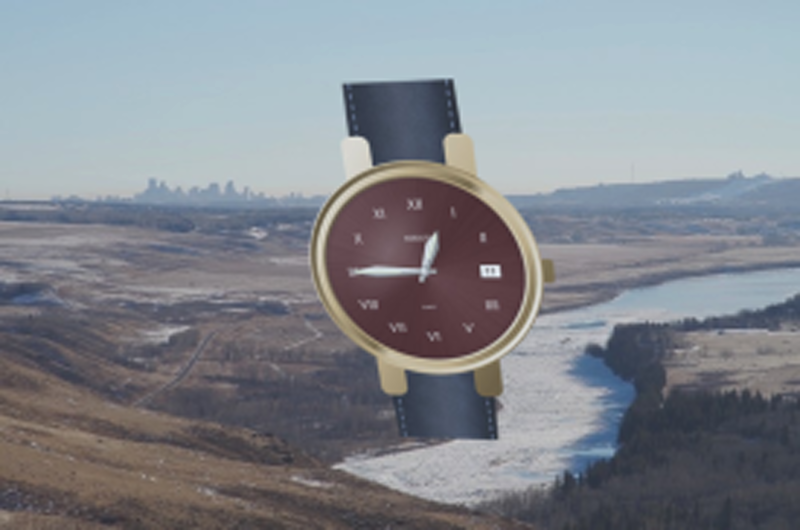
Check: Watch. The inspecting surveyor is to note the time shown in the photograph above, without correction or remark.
12:45
